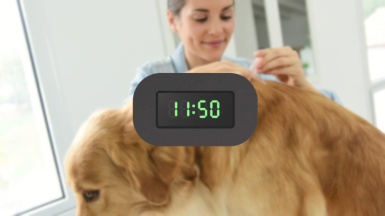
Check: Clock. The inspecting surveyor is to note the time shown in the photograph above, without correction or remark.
11:50
